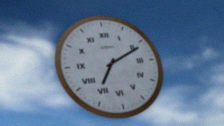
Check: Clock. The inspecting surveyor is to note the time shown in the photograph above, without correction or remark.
7:11
